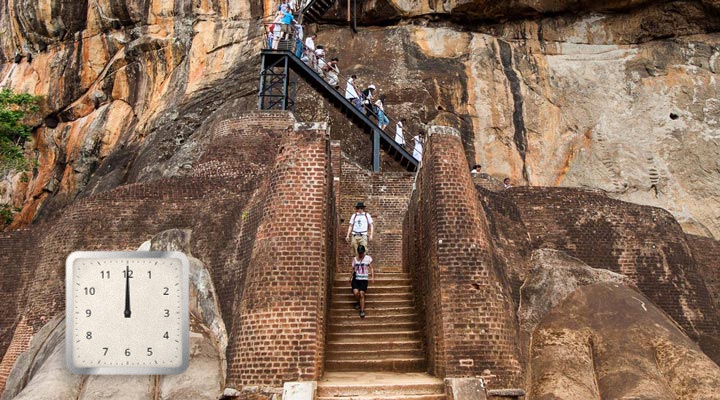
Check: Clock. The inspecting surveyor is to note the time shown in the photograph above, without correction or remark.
12:00
